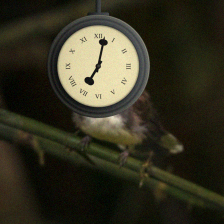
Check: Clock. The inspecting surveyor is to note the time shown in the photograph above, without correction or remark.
7:02
